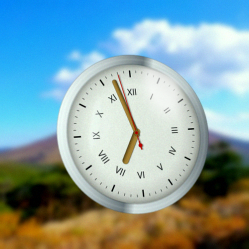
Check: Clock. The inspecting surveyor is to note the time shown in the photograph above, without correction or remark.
6:56:58
